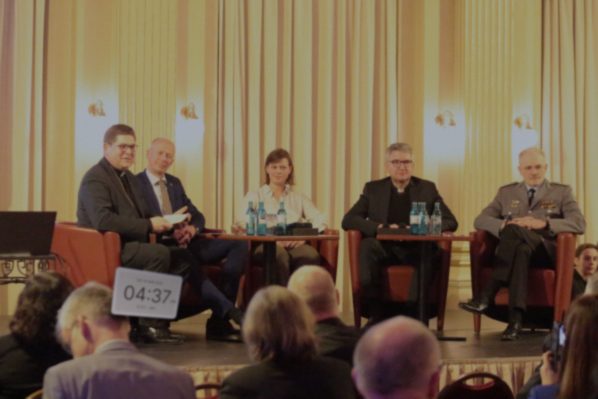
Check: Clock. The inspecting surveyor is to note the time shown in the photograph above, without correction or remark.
4:37
